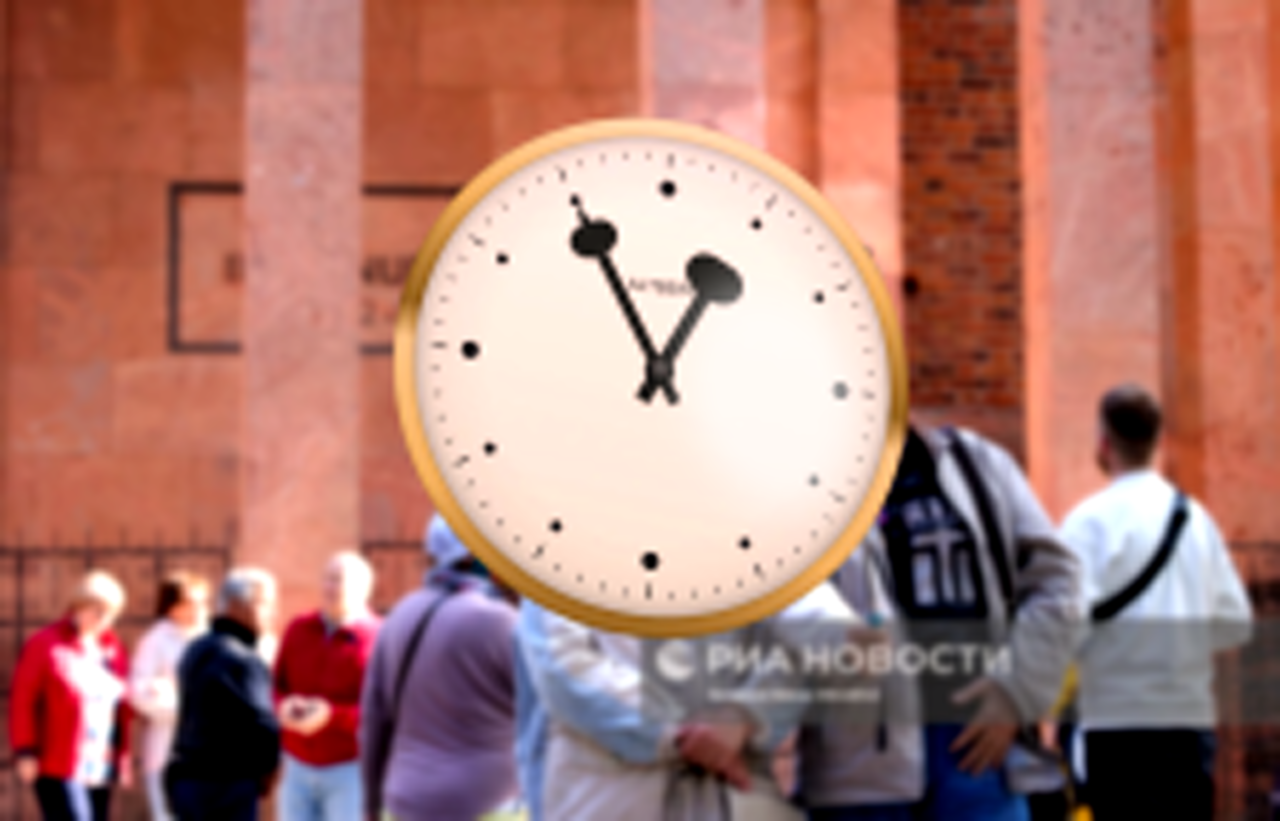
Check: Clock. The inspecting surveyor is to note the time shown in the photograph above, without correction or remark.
12:55
